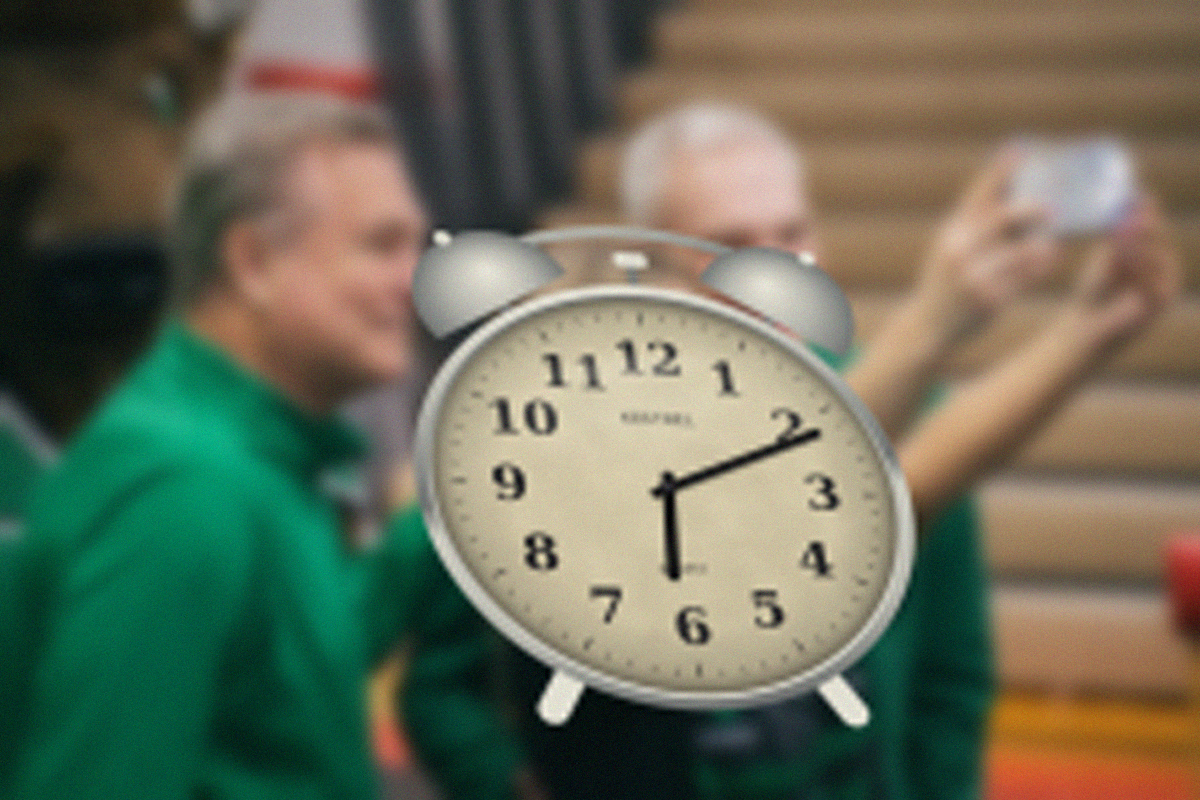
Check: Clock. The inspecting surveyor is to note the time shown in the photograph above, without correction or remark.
6:11
